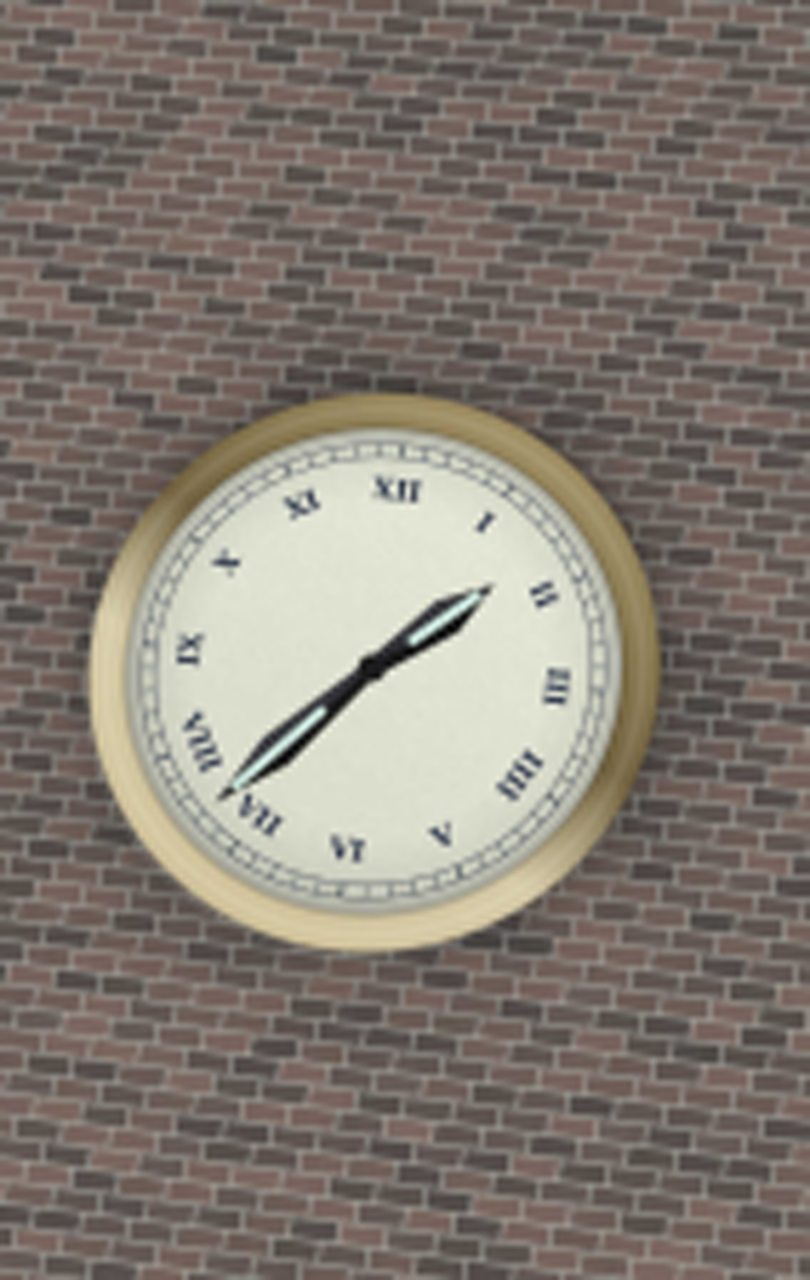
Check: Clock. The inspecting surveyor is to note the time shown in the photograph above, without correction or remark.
1:37
